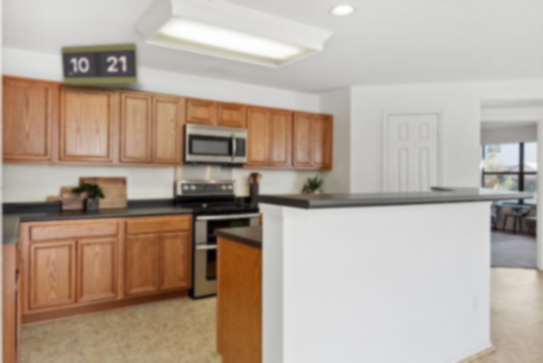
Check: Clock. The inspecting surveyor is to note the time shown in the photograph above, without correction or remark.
10:21
